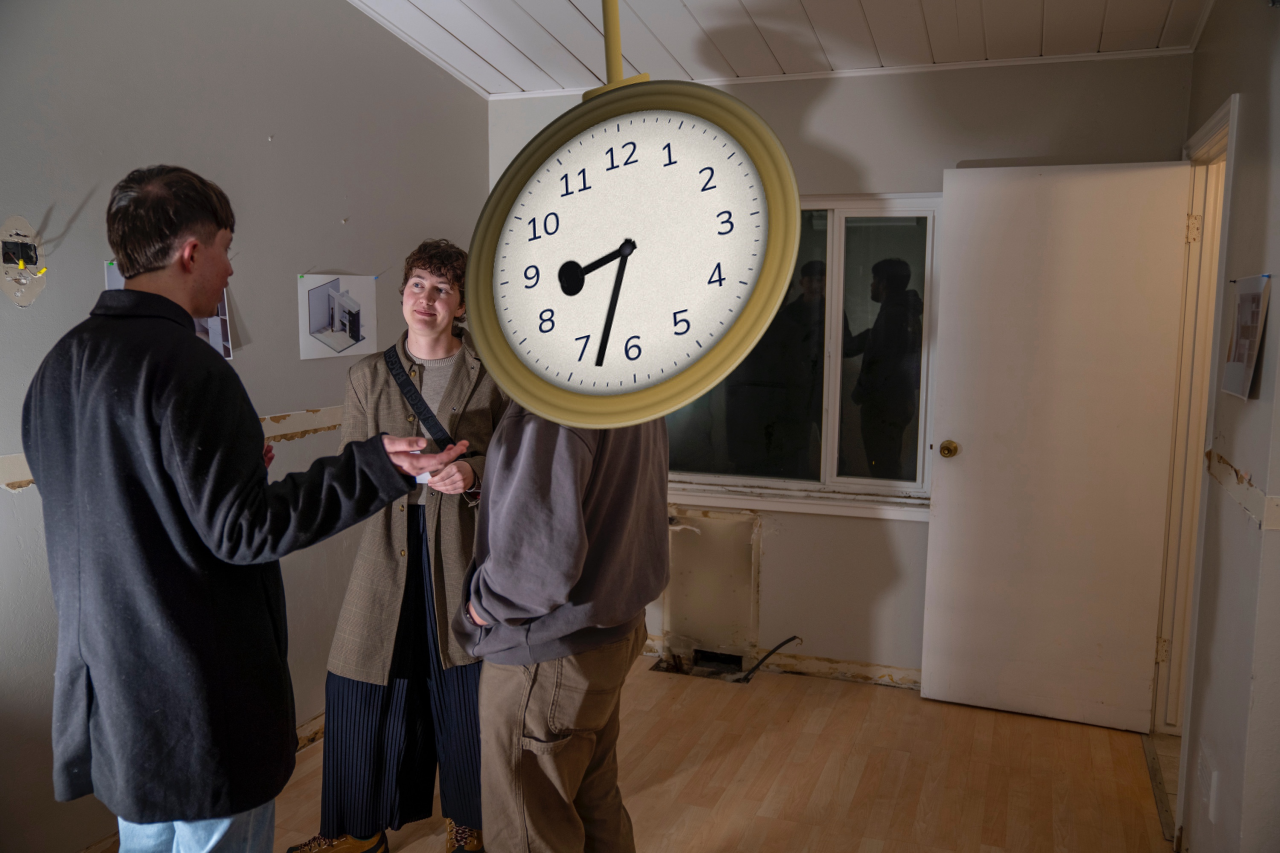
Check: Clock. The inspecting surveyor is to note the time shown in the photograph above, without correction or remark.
8:33
